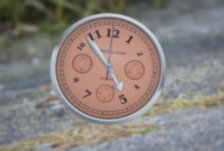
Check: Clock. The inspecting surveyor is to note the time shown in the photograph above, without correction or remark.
4:53
